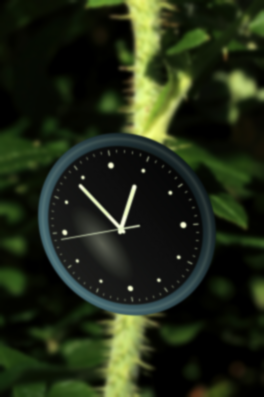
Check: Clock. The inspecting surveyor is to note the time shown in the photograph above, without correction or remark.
12:53:44
